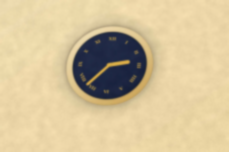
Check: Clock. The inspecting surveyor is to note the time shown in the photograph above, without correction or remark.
2:37
